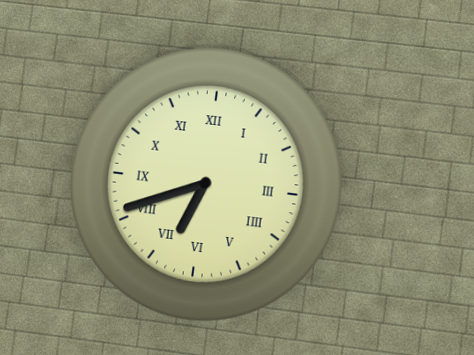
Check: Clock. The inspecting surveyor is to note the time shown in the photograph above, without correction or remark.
6:41
